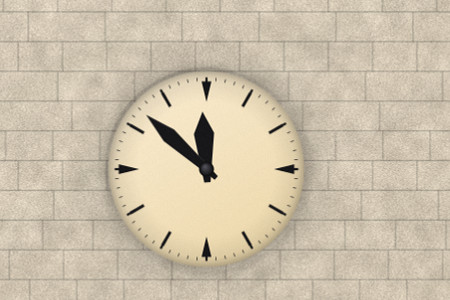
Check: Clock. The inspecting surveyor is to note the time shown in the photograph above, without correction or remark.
11:52
